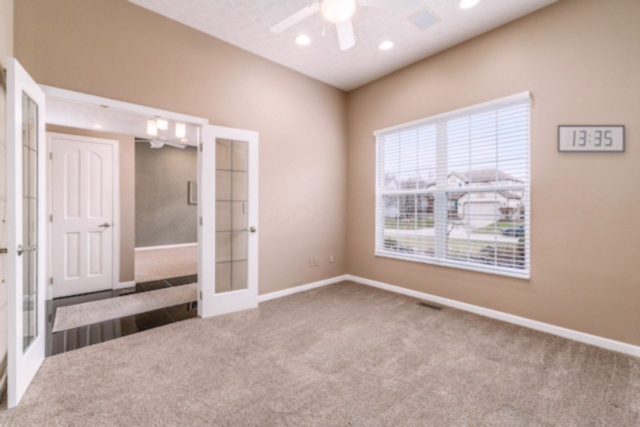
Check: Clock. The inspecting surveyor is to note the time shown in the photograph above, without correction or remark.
13:35
